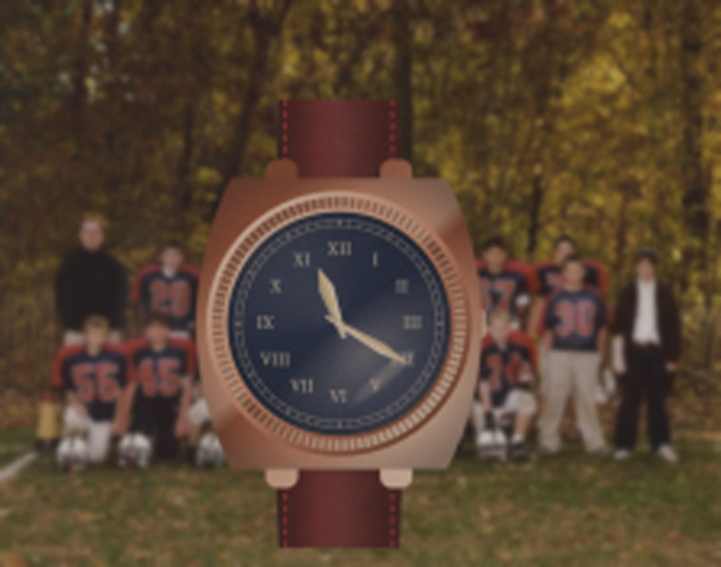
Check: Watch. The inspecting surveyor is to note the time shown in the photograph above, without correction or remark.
11:20
